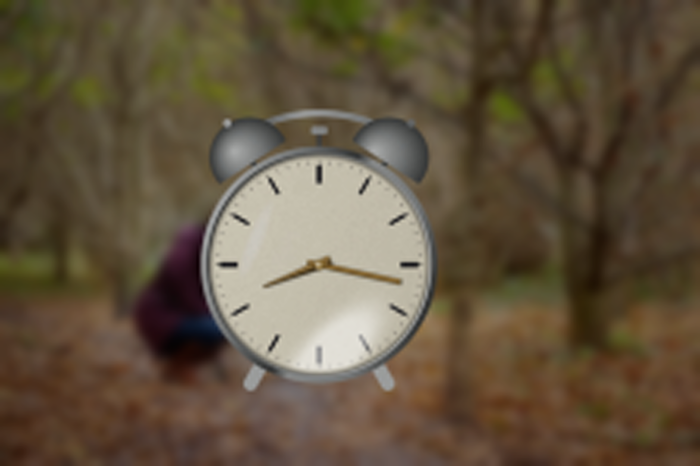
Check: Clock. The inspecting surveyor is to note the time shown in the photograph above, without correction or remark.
8:17
